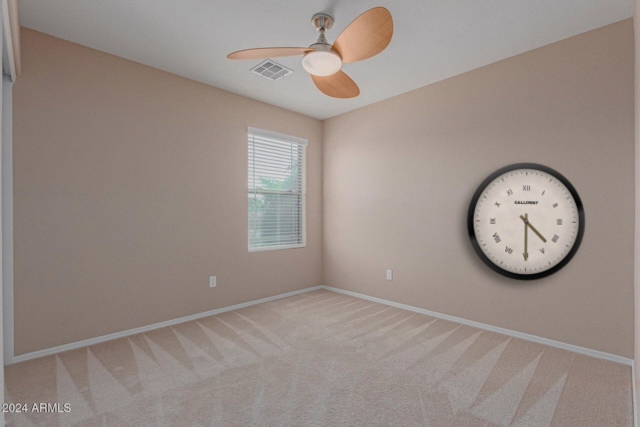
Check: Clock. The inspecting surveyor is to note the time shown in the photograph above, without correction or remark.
4:30
